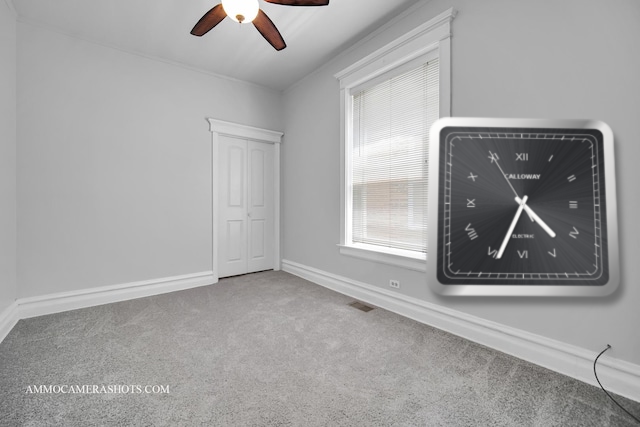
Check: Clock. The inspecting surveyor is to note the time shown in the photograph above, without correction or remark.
4:33:55
